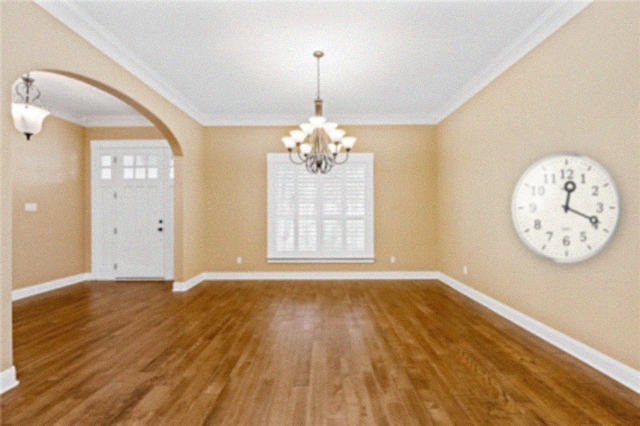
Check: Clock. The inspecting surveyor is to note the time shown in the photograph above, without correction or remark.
12:19
